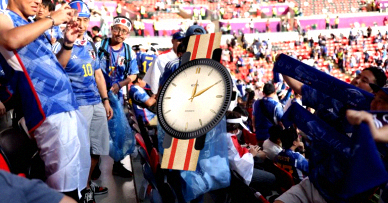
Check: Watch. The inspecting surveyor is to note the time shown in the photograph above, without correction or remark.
12:10
